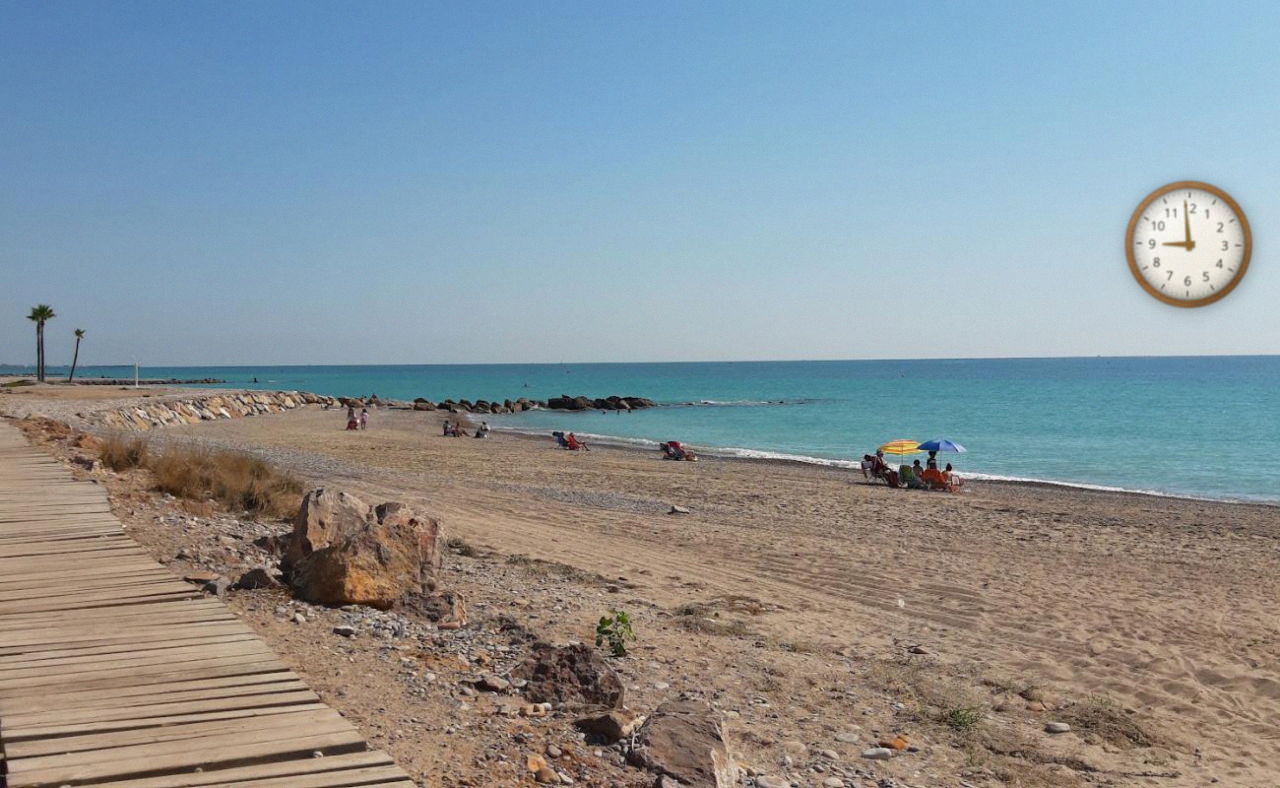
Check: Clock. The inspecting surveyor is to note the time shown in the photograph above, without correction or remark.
8:59
